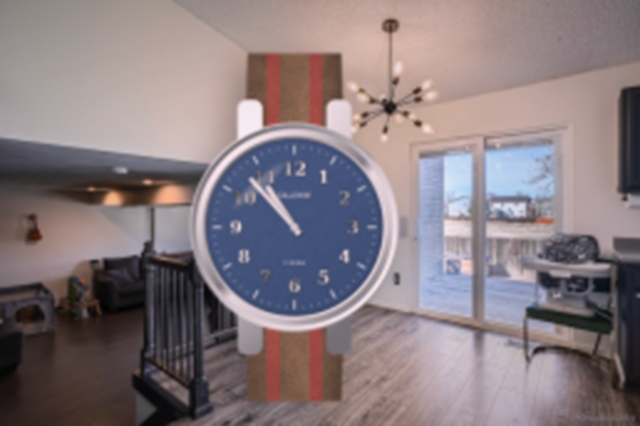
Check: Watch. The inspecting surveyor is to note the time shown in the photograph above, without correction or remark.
10:53
